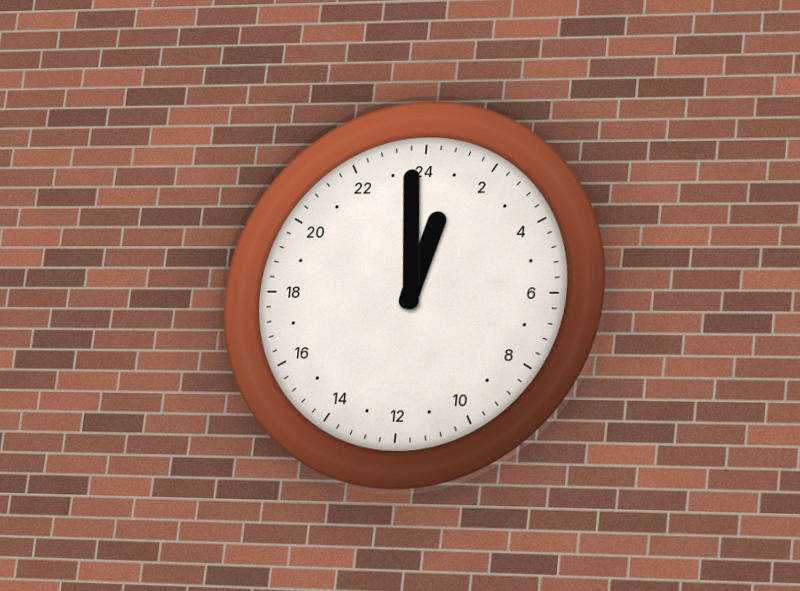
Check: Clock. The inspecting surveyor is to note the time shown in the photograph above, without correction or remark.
0:59
